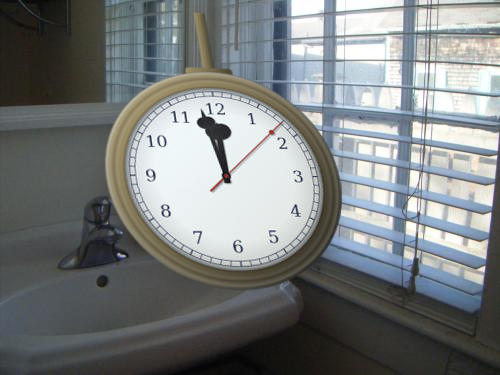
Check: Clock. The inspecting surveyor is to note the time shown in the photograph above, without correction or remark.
11:58:08
